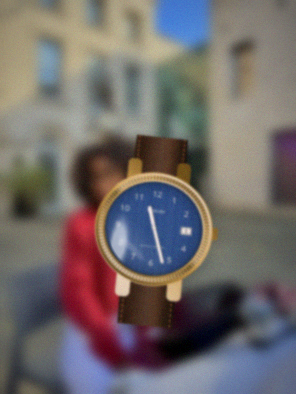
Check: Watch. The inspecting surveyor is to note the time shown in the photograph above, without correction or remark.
11:27
